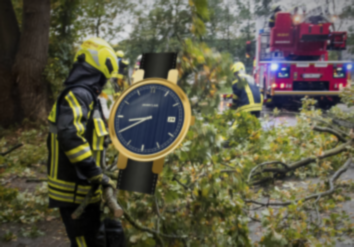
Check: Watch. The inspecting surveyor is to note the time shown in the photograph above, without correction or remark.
8:40
